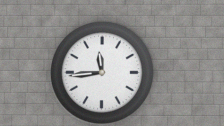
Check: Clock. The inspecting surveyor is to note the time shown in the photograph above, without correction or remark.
11:44
